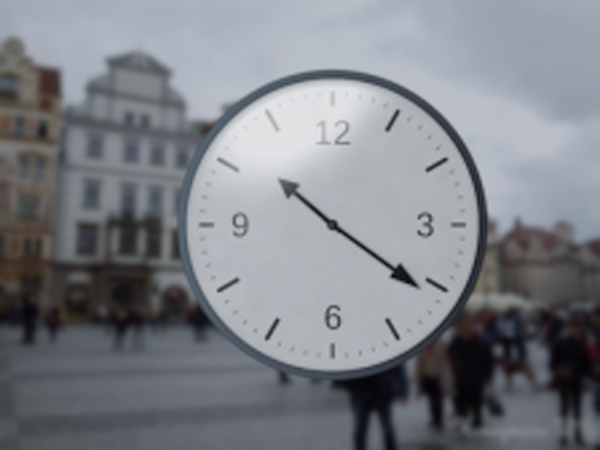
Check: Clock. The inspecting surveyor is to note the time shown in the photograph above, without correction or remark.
10:21
